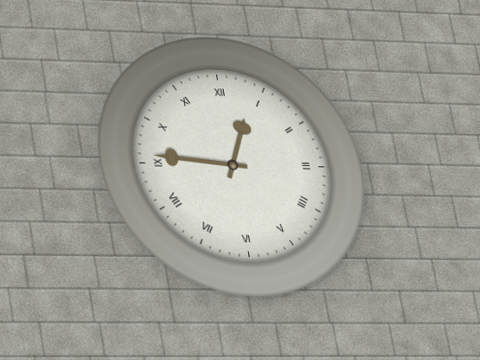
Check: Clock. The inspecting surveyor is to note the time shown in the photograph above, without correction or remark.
12:46
